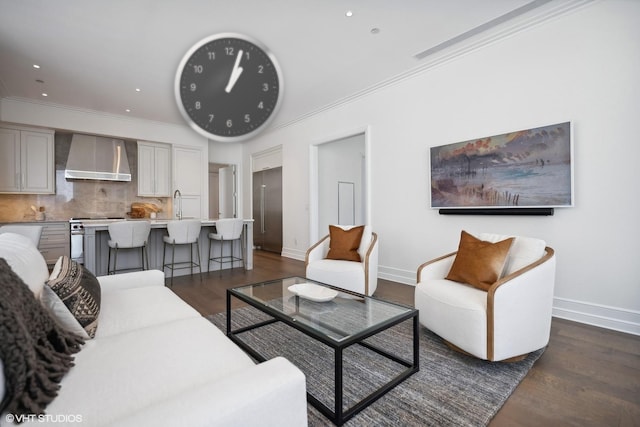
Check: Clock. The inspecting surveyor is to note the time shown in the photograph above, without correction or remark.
1:03
